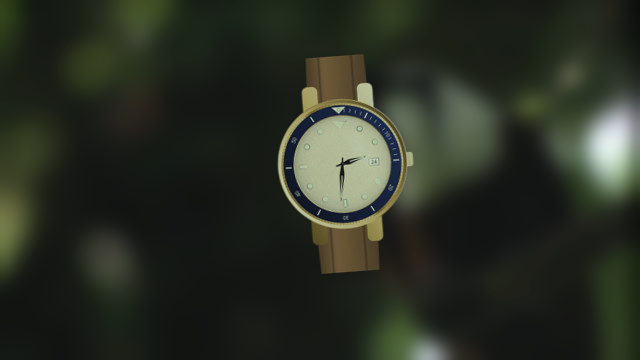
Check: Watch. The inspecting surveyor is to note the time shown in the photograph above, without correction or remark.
2:31
